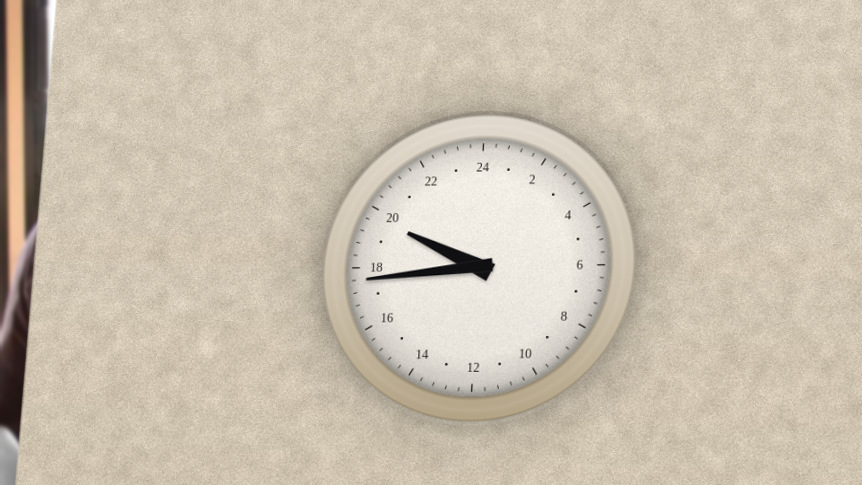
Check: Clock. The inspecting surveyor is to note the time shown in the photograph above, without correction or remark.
19:44
